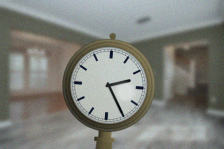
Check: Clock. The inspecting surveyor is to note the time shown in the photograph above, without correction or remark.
2:25
